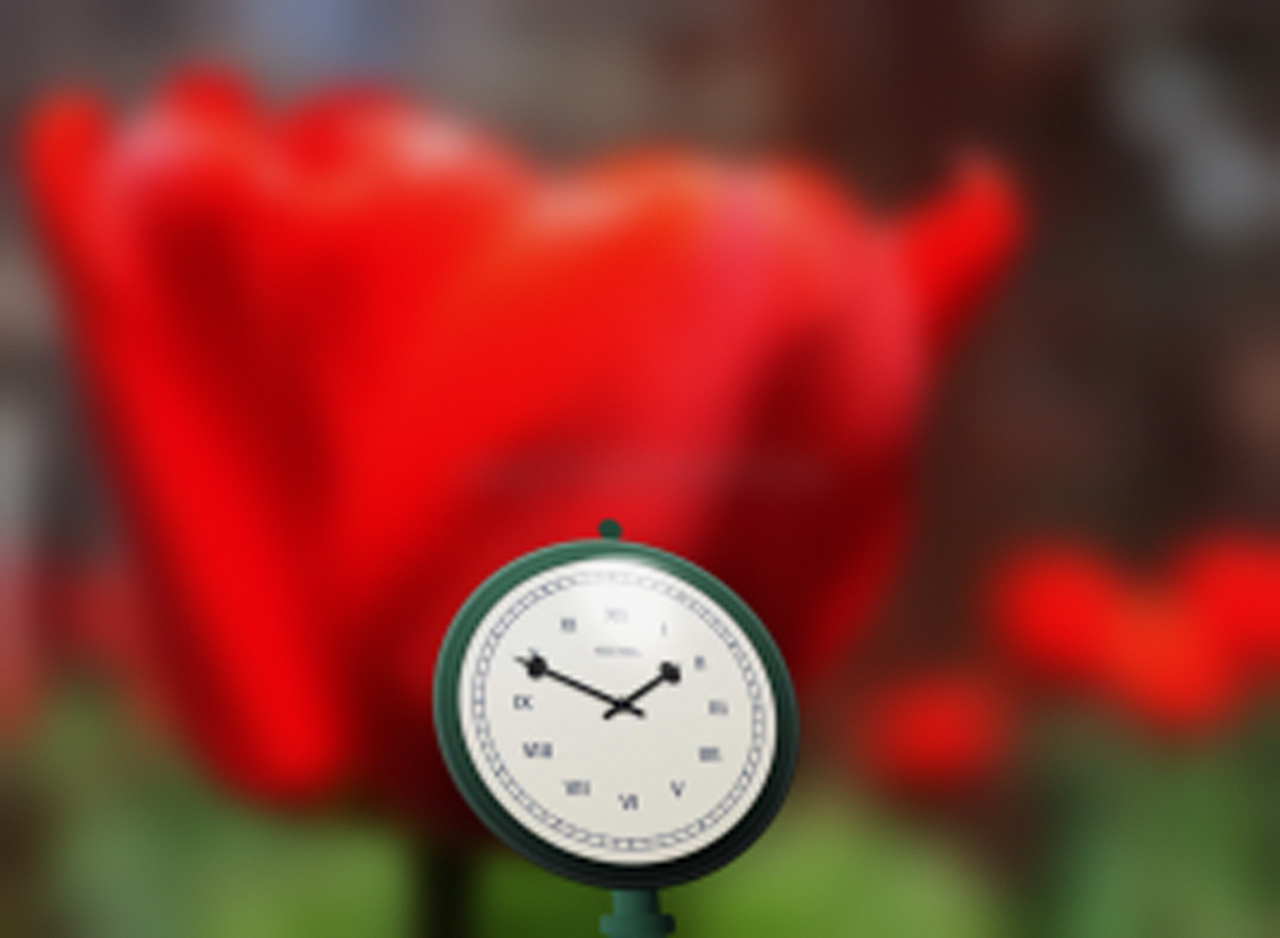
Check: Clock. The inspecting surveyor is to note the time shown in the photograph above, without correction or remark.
1:49
